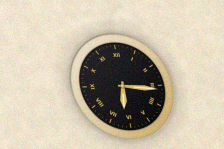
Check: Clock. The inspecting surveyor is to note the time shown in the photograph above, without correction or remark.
6:16
